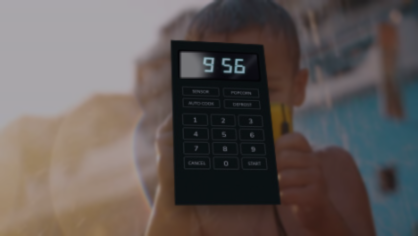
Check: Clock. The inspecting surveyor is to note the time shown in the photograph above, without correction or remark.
9:56
